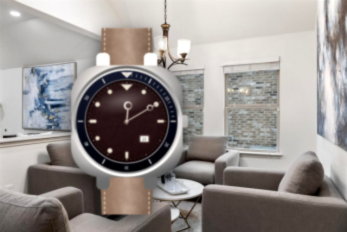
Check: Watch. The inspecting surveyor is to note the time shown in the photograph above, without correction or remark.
12:10
